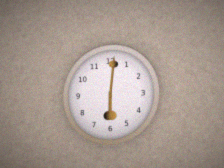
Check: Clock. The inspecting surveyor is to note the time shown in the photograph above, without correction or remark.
6:01
